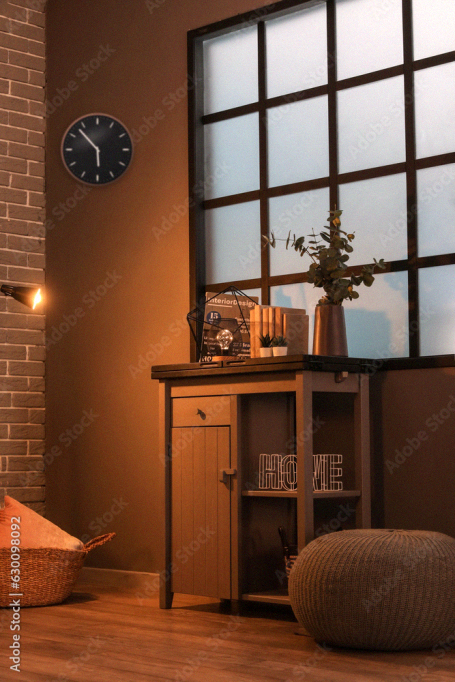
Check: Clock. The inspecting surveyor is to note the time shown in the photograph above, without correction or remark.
5:53
